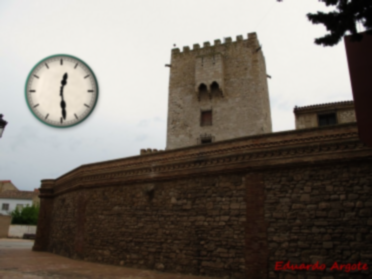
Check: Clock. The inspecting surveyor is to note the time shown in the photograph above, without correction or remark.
12:29
